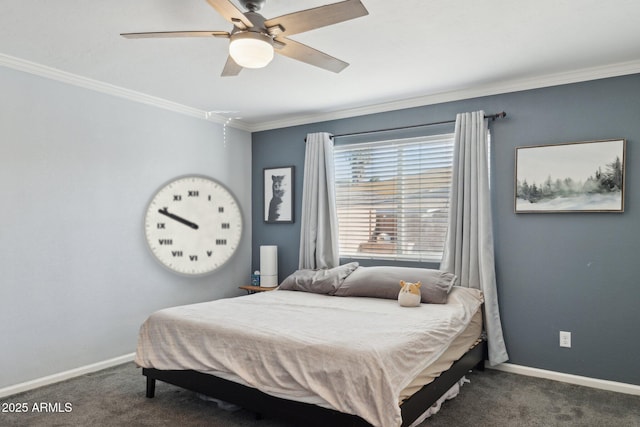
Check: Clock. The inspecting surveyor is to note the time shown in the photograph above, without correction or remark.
9:49
